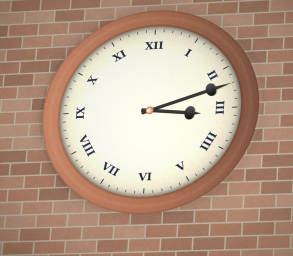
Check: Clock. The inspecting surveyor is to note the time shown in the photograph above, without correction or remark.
3:12
